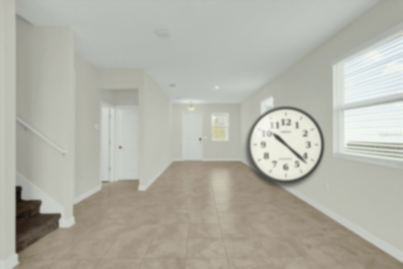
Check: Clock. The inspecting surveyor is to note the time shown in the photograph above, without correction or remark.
10:22
